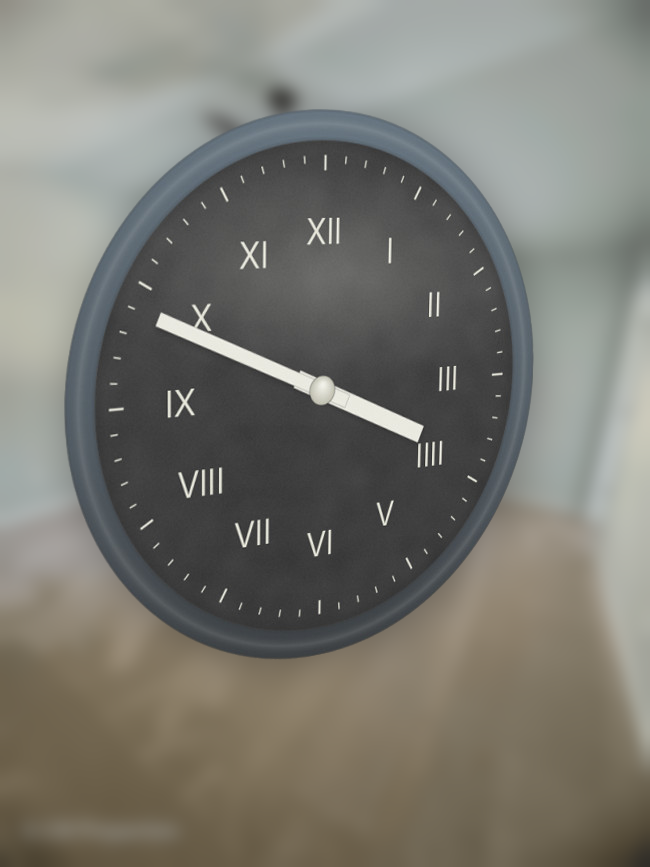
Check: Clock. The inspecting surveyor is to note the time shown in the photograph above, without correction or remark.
3:49
